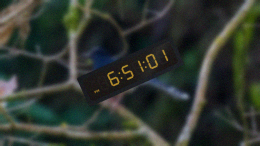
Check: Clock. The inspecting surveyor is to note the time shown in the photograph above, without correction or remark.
6:51:01
